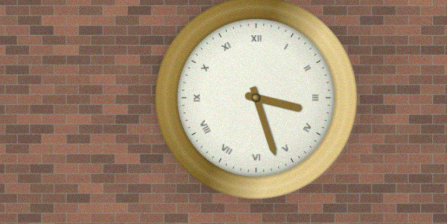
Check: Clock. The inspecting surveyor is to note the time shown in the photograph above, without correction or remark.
3:27
